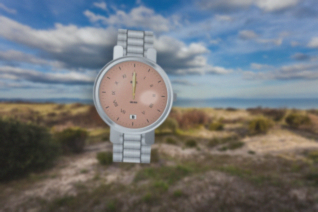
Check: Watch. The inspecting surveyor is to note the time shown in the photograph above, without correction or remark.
12:00
